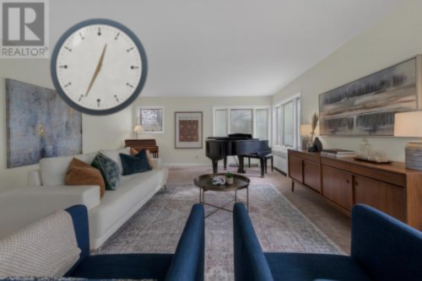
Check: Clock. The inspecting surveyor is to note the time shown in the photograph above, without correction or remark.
12:34
